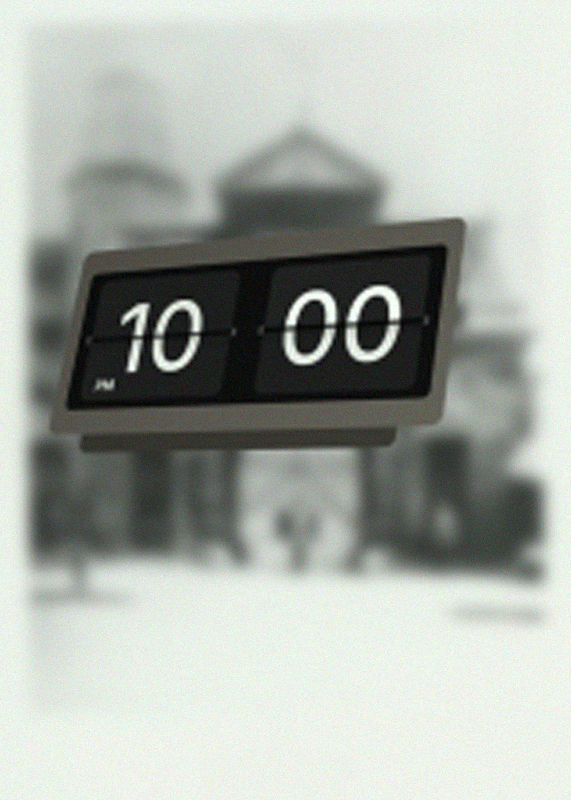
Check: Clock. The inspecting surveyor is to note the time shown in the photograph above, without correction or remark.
10:00
